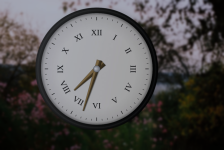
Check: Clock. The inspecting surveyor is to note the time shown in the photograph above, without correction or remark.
7:33
